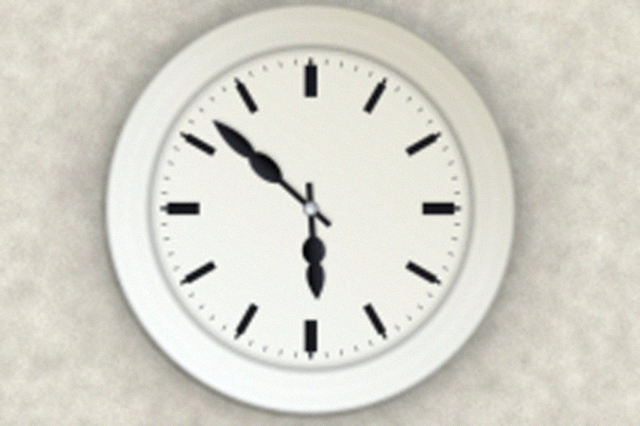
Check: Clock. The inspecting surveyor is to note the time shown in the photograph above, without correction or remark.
5:52
